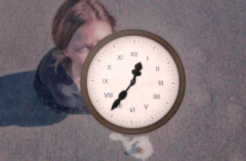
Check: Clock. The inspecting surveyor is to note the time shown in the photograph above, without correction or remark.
12:36
